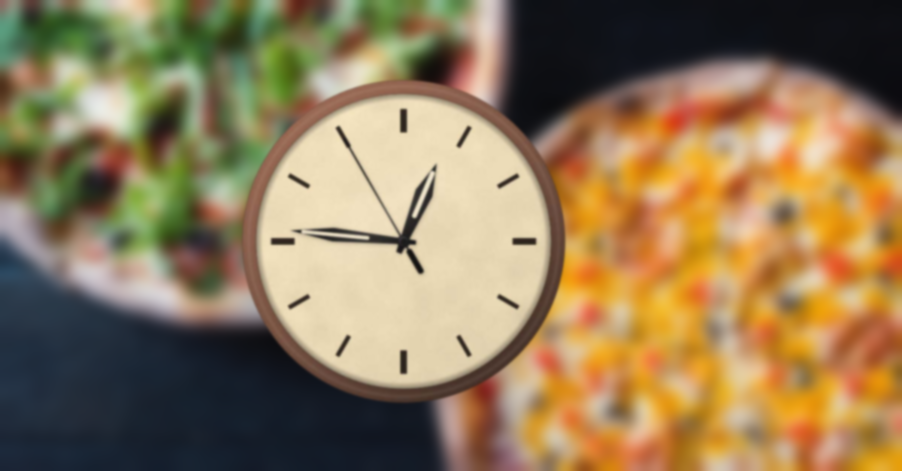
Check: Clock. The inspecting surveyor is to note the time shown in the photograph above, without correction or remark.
12:45:55
